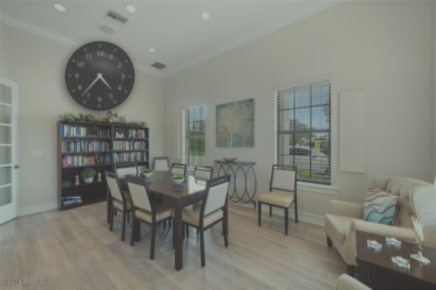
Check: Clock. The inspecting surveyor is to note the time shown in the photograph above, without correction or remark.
4:37
